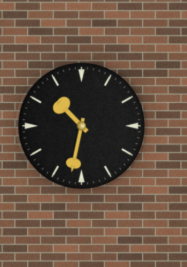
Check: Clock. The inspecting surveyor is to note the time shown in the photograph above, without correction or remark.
10:32
